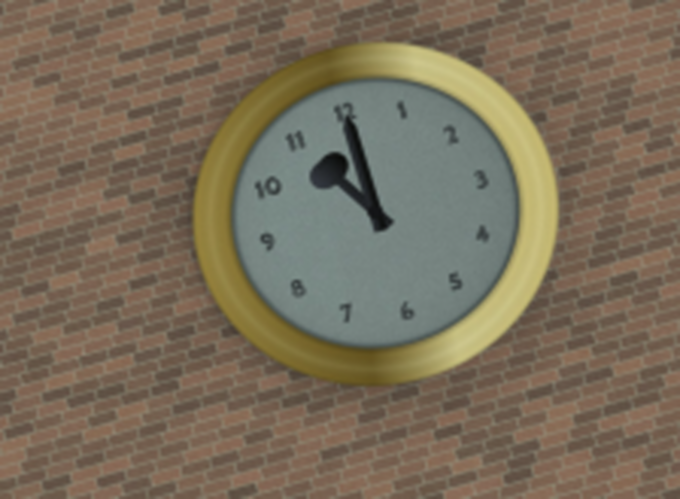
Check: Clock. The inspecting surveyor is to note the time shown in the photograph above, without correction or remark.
11:00
